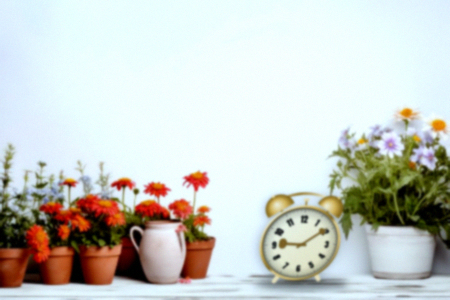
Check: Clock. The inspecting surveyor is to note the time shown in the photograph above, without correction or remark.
9:09
